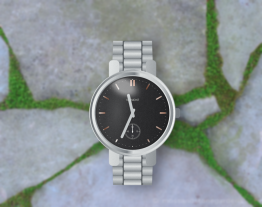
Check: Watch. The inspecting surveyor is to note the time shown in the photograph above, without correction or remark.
11:34
